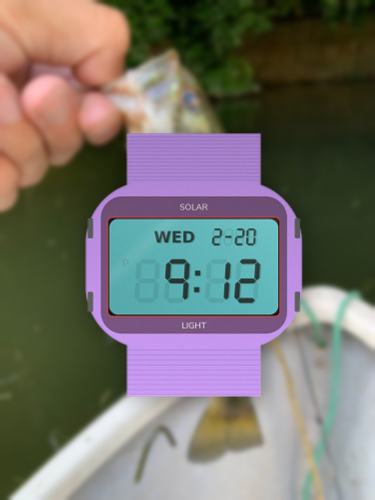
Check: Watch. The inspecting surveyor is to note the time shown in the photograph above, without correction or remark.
9:12
